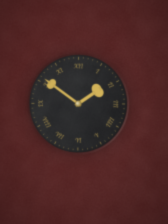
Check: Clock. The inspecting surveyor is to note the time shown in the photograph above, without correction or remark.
1:51
